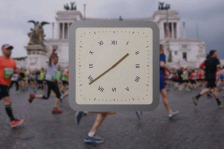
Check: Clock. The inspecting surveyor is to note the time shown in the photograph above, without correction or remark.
1:39
